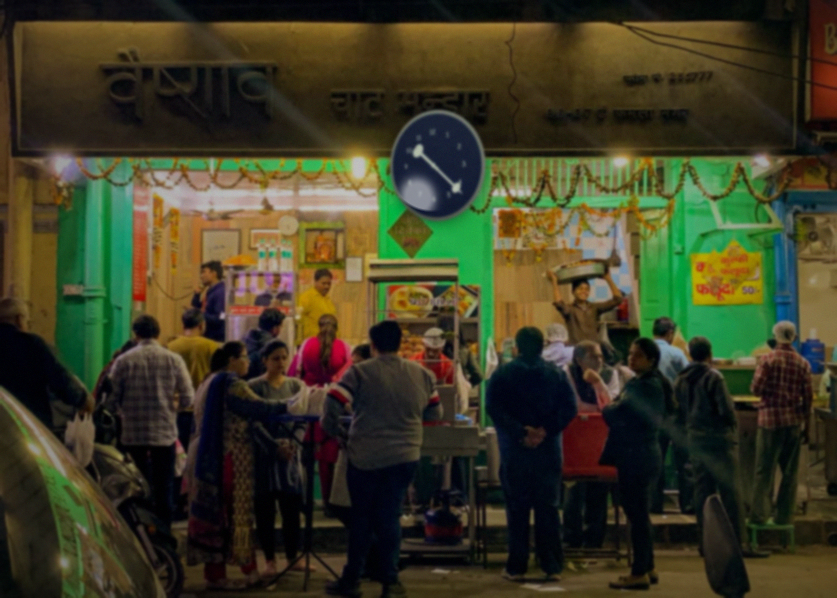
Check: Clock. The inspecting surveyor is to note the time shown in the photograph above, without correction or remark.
10:22
